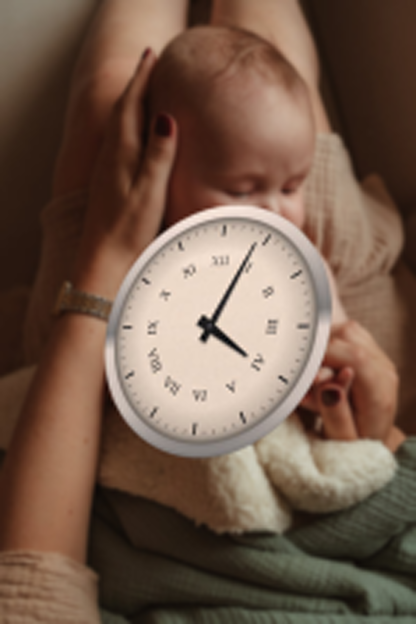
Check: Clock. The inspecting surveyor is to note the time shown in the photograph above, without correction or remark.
4:04
